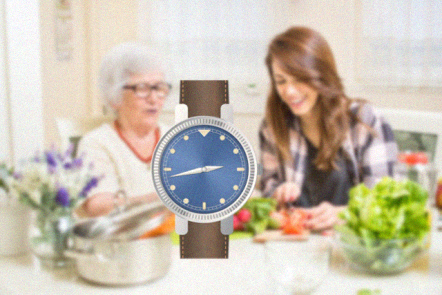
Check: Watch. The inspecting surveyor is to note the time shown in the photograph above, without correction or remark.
2:43
